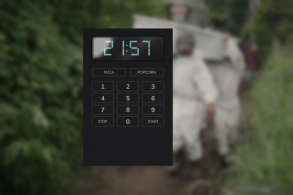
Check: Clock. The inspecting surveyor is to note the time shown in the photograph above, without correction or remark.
21:57
